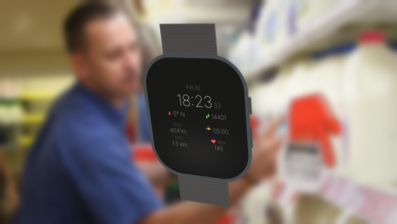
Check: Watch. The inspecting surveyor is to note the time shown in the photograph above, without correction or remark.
18:23
